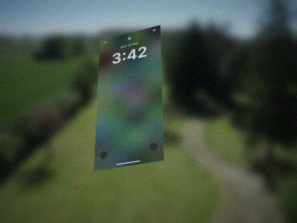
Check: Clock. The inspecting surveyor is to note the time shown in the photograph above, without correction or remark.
3:42
